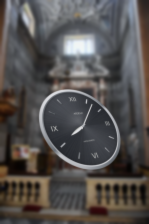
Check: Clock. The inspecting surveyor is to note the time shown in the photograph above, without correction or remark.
8:07
